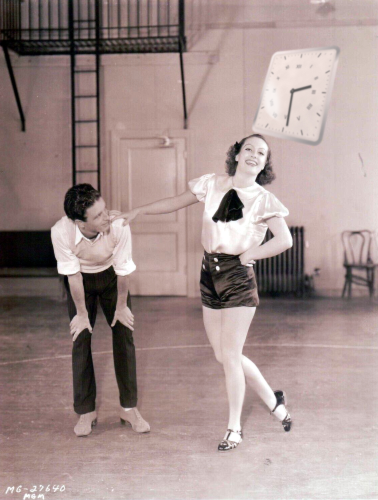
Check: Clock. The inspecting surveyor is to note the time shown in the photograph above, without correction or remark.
2:29
